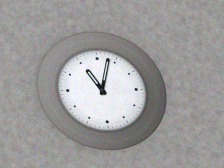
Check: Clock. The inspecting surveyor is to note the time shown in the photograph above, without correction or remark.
11:03
